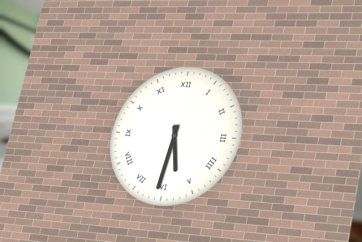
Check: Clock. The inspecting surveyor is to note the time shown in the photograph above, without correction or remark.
5:31
